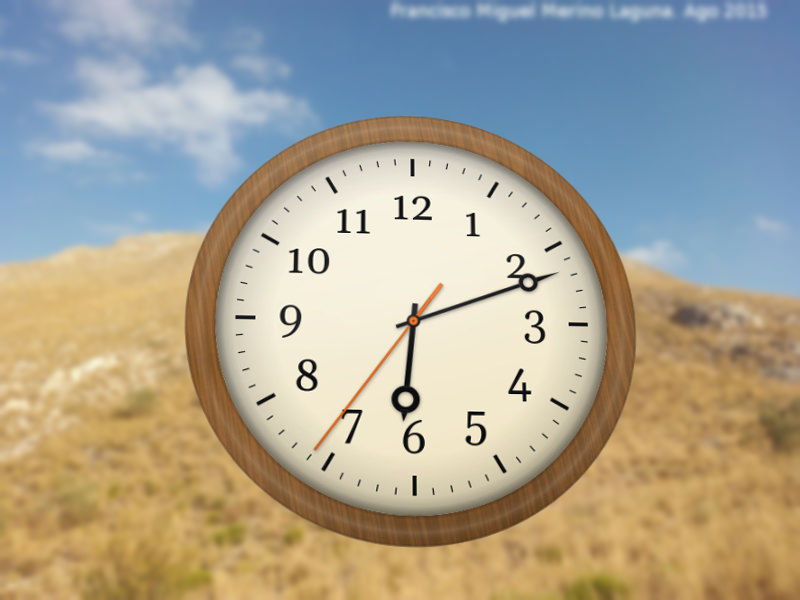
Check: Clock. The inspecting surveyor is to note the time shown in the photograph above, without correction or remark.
6:11:36
